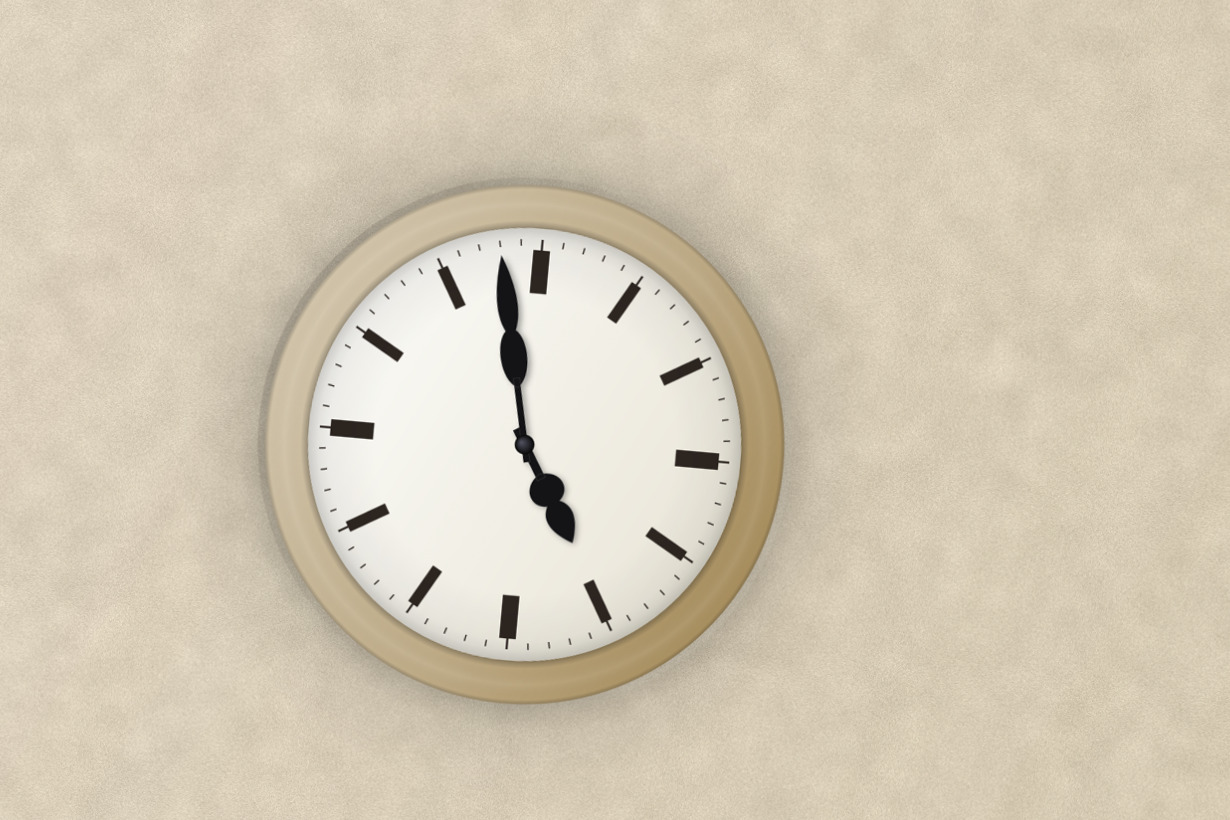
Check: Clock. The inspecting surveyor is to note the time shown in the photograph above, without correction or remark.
4:58
